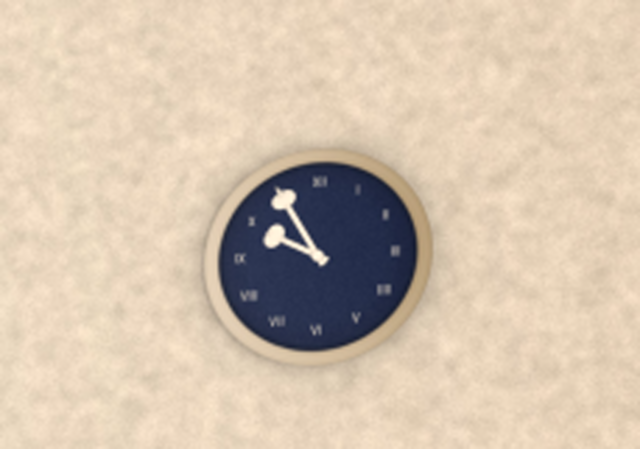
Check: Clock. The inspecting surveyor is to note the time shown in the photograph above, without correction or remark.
9:55
